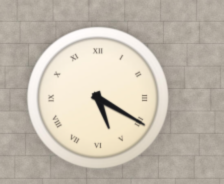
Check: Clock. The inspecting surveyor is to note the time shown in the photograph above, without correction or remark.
5:20
